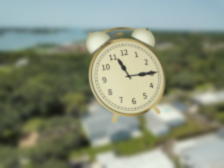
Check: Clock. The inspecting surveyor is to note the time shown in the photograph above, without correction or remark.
11:15
